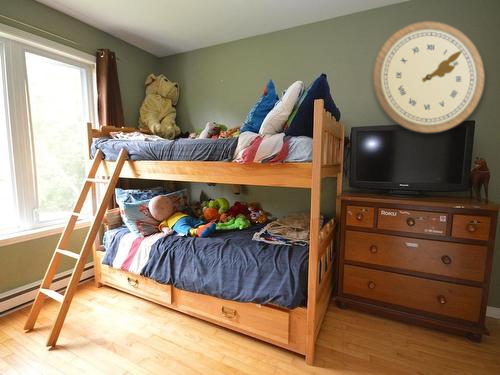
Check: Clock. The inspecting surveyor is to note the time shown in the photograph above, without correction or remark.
2:08
